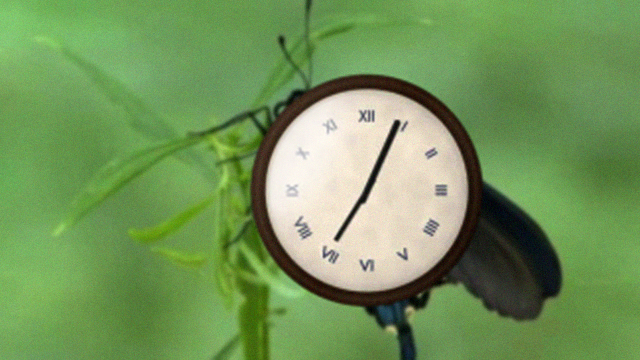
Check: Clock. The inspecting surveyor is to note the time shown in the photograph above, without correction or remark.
7:04
